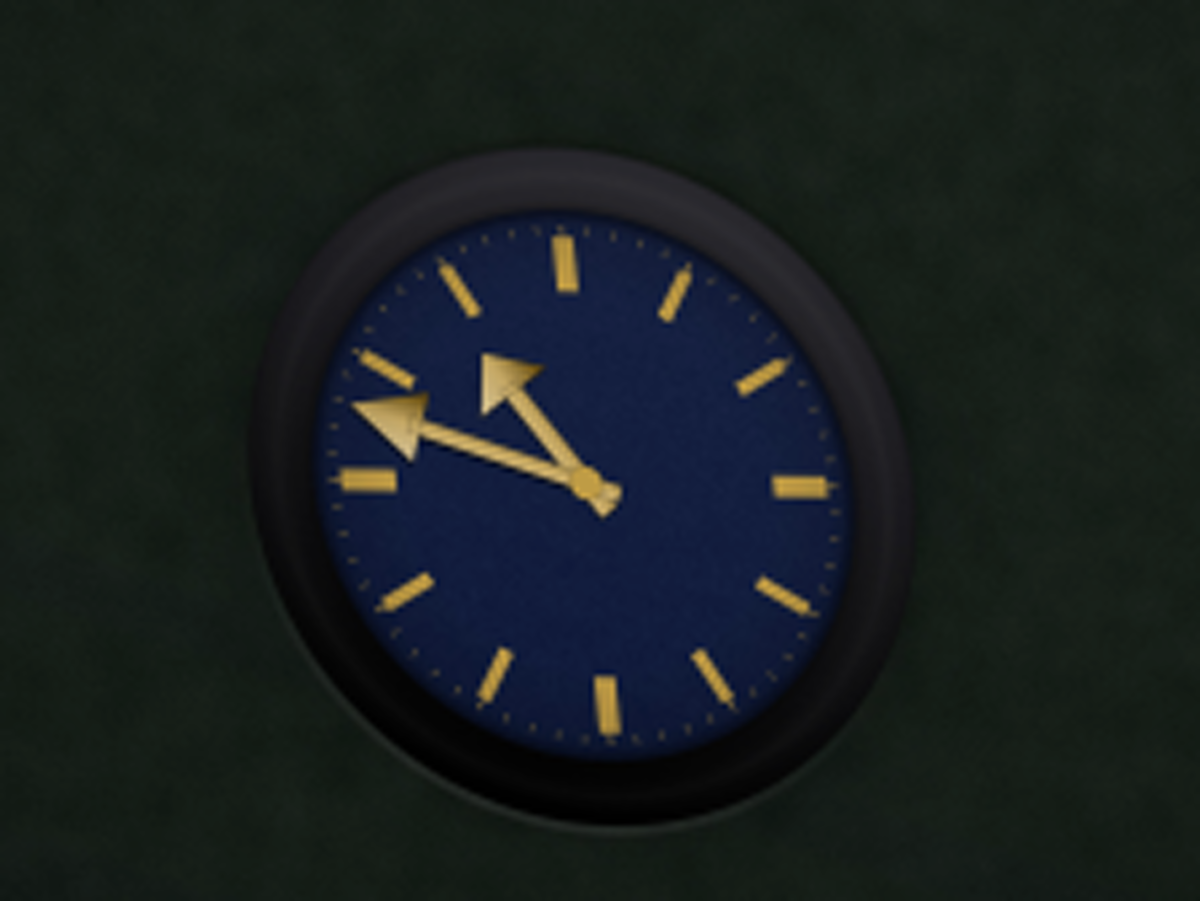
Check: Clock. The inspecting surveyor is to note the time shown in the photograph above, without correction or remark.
10:48
